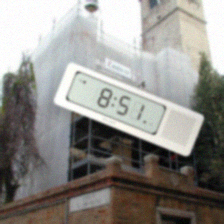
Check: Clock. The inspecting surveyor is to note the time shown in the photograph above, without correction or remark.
8:51
